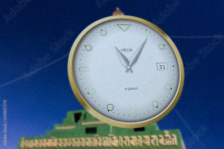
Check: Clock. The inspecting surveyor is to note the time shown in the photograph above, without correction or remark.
11:06
